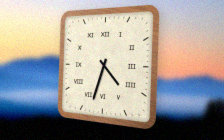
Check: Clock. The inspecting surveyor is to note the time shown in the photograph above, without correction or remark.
4:33
